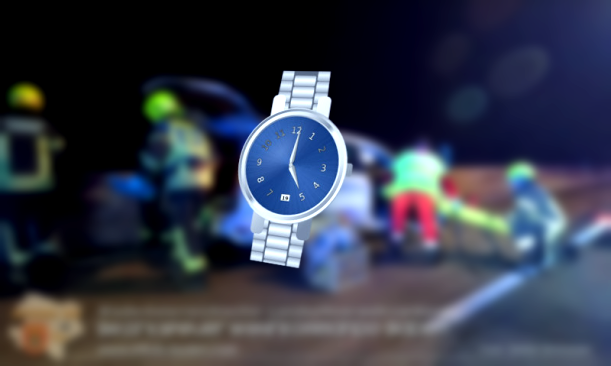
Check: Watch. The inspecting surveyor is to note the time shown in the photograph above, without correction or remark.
5:01
